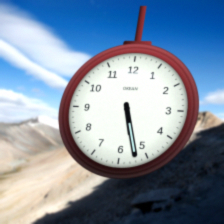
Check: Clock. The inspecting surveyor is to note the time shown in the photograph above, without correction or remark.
5:27
